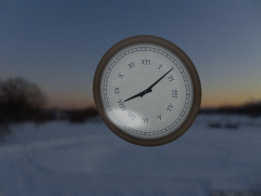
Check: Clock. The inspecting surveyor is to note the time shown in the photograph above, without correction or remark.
8:08
